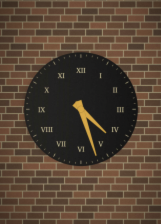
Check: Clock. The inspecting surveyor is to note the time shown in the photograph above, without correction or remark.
4:27
